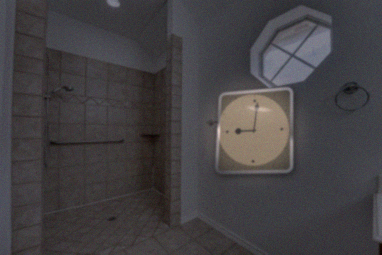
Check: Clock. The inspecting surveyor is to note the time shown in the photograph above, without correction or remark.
9:01
